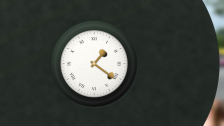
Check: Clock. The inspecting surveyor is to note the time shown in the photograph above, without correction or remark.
1:21
